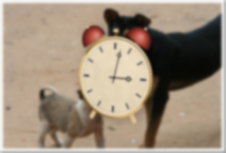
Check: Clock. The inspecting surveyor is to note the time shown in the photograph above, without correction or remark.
3:02
